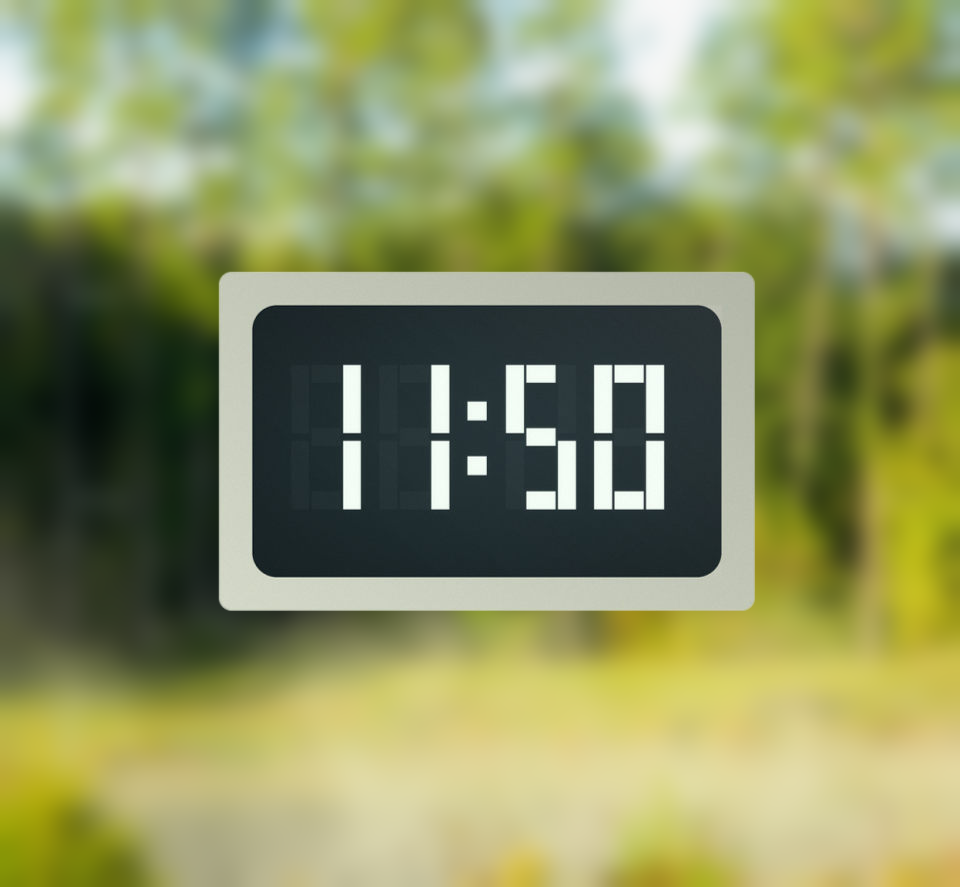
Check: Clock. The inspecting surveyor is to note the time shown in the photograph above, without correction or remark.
11:50
